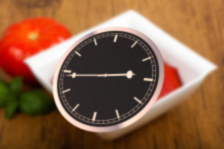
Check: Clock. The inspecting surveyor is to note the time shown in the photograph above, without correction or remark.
2:44
